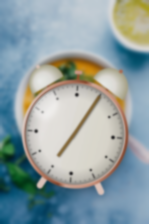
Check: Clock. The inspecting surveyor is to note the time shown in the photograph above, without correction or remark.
7:05
